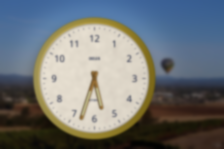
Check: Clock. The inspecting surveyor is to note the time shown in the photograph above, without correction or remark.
5:33
